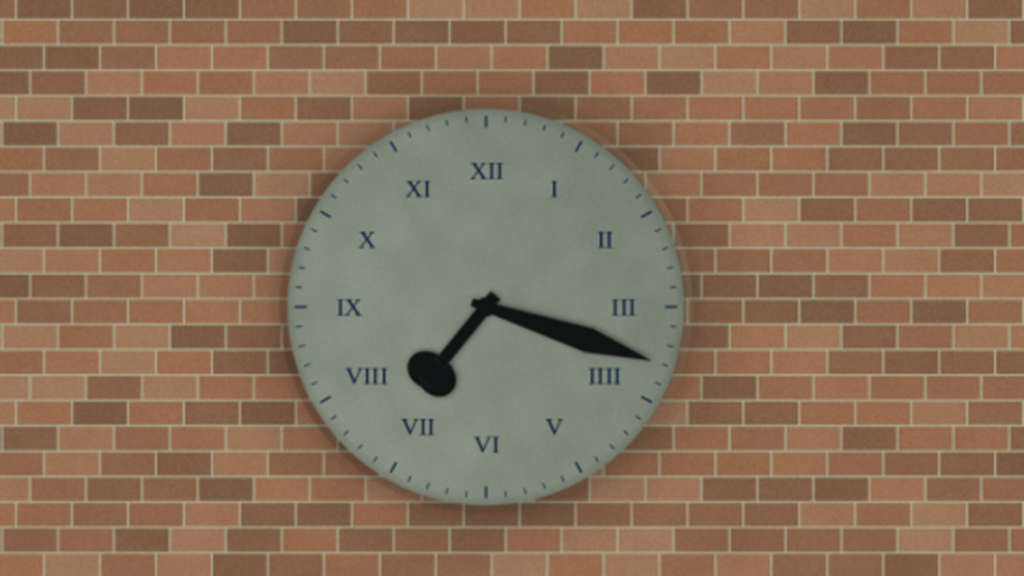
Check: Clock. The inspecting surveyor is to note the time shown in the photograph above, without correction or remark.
7:18
